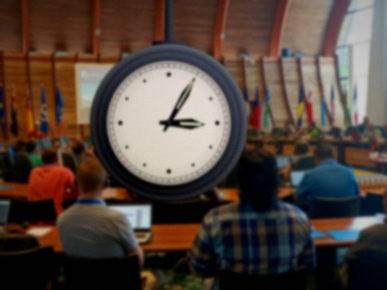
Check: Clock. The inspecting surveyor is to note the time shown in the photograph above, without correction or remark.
3:05
